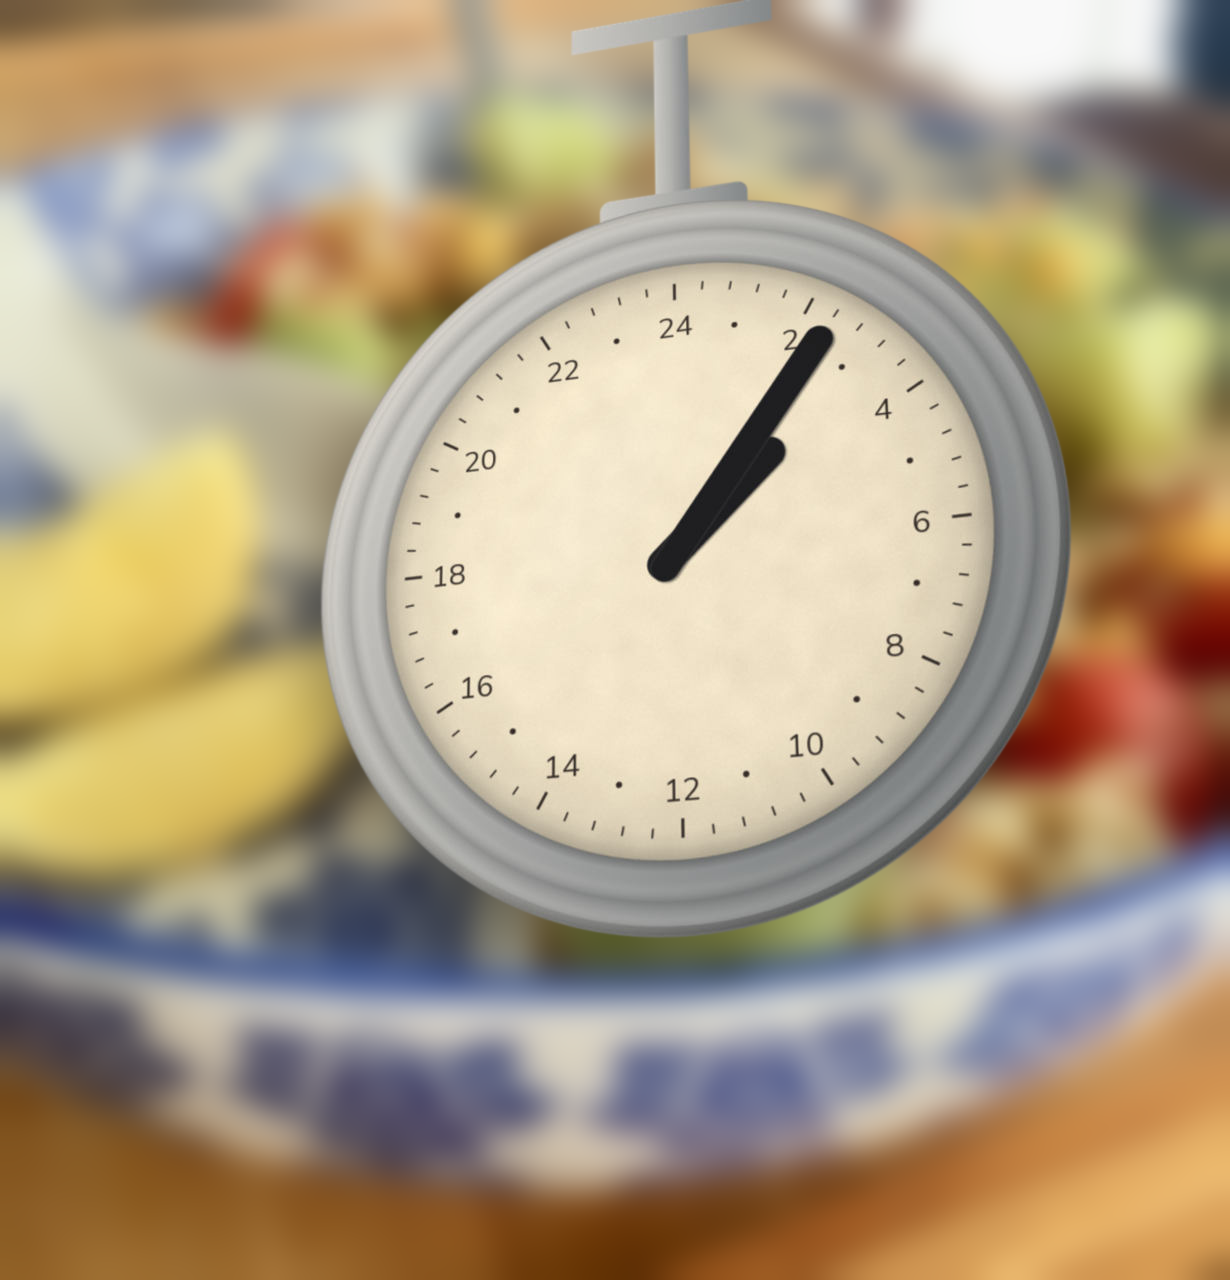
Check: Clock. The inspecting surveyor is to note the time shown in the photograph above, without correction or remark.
3:06
